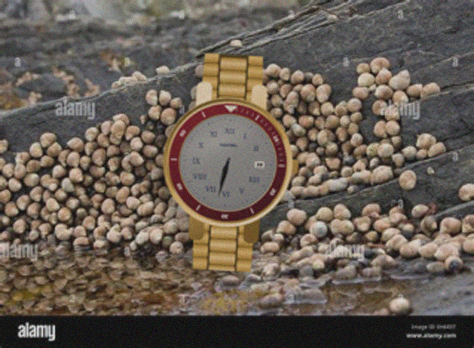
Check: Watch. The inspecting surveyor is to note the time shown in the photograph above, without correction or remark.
6:32
